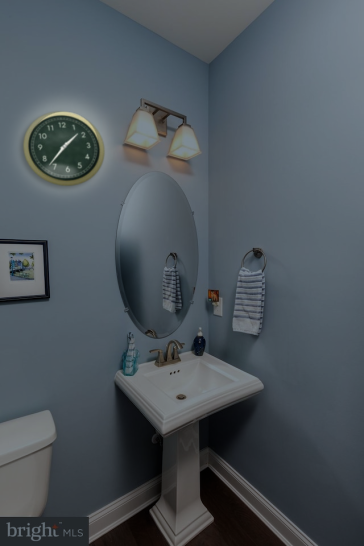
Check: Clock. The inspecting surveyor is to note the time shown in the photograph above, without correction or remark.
1:37
